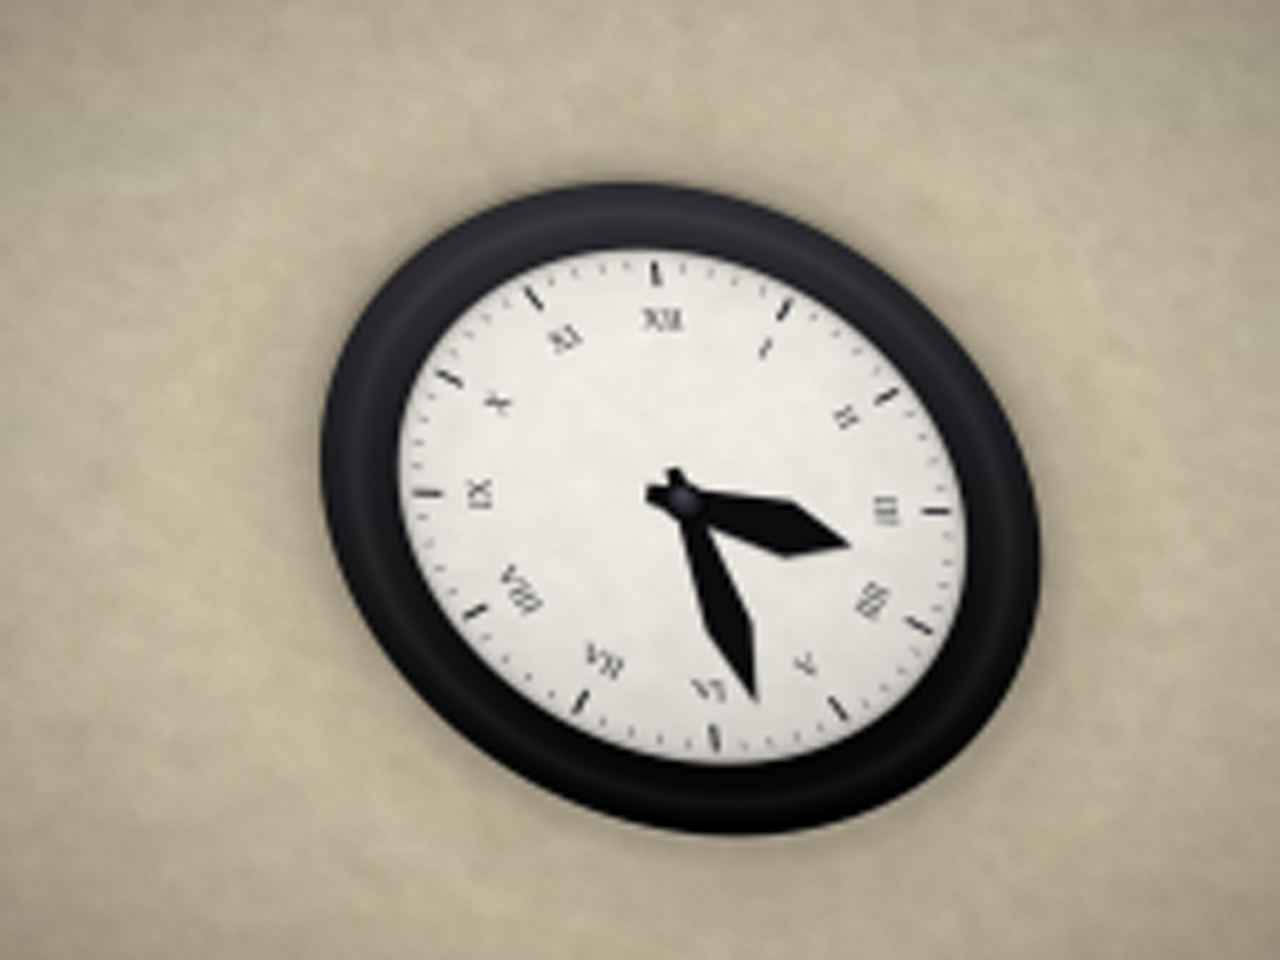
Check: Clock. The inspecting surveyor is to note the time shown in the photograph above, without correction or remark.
3:28
